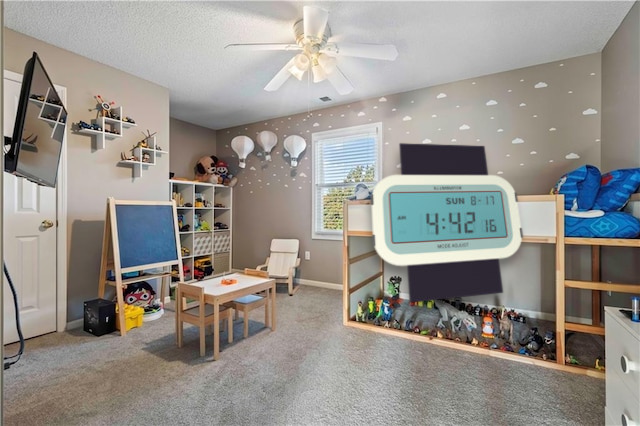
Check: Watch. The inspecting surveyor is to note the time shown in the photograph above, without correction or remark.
4:42:16
